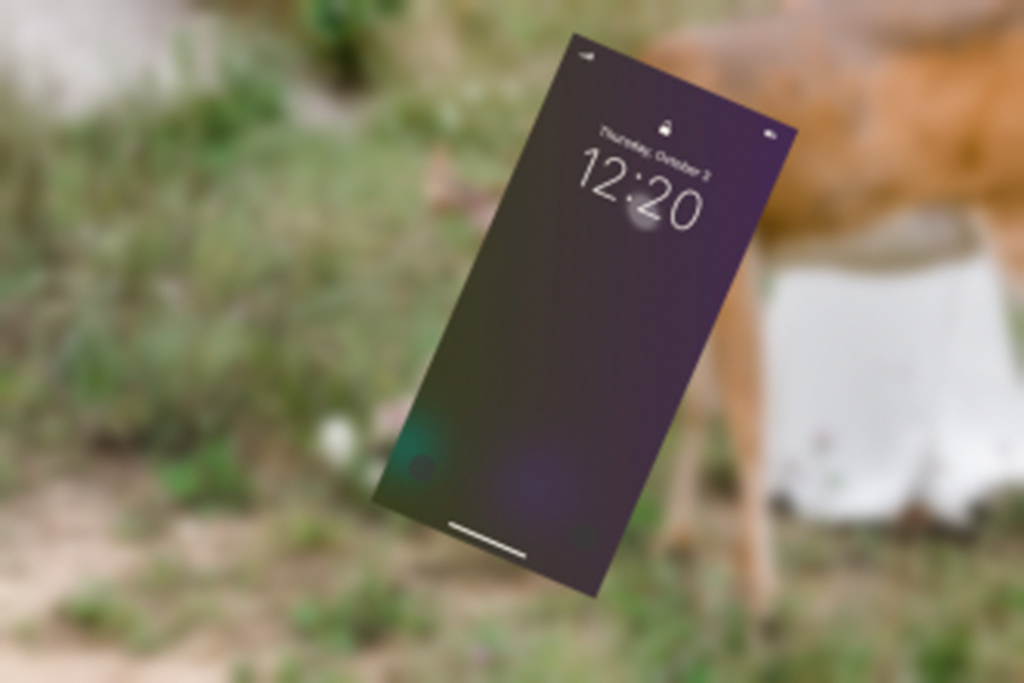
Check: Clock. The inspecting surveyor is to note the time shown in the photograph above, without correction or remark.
12:20
